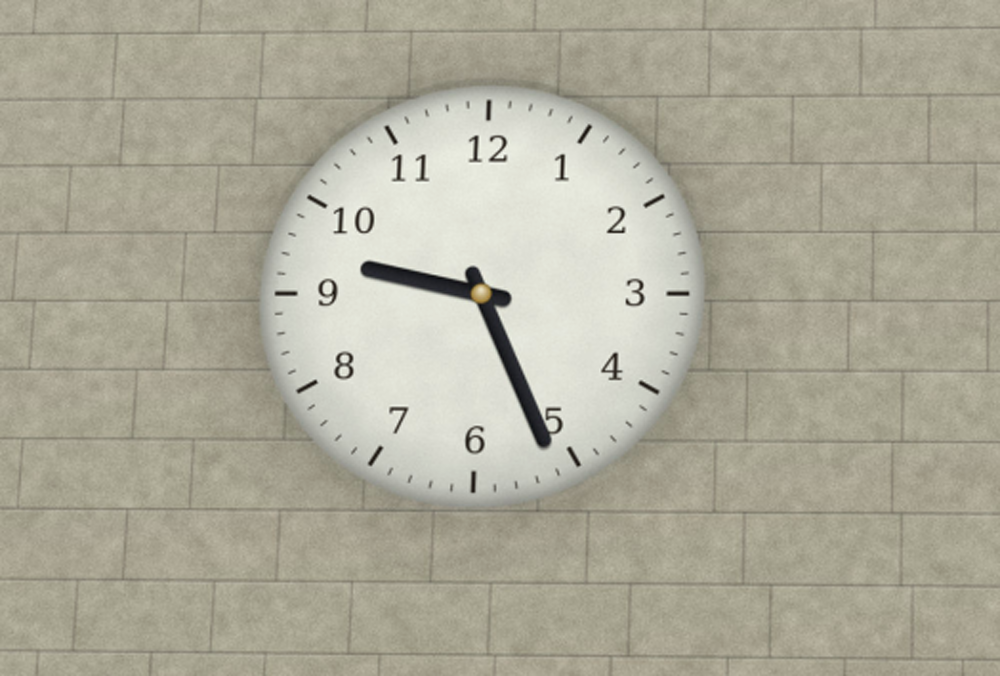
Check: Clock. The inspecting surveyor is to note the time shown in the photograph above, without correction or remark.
9:26
